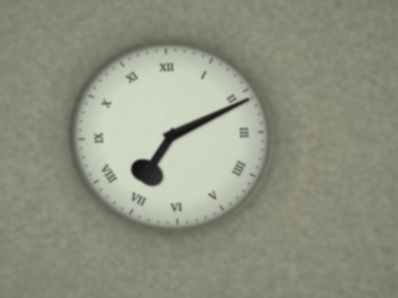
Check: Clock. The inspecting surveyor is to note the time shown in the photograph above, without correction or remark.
7:11
